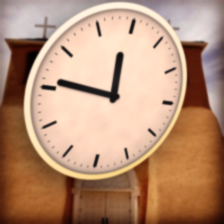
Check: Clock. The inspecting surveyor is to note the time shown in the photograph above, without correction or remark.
11:46
